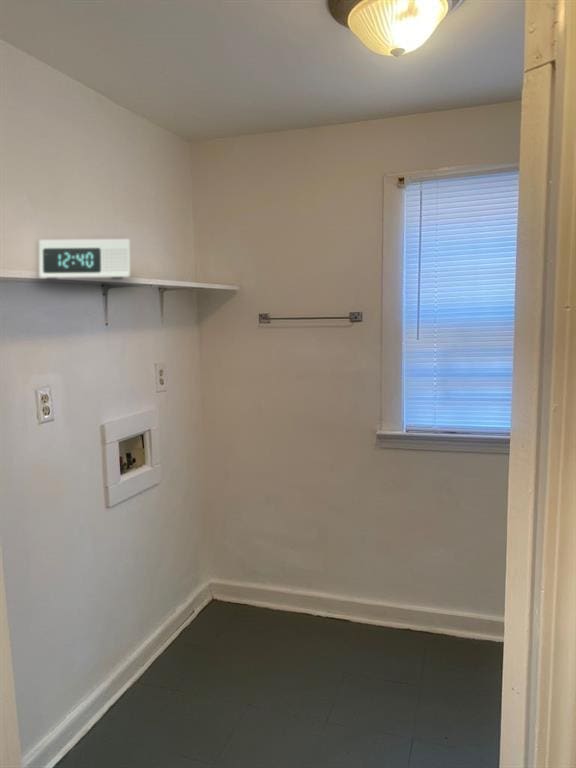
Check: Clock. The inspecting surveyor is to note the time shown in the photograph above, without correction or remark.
12:40
